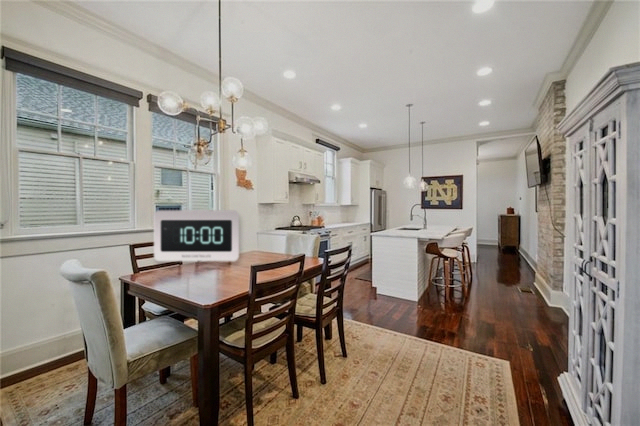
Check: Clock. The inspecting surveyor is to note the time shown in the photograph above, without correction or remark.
10:00
